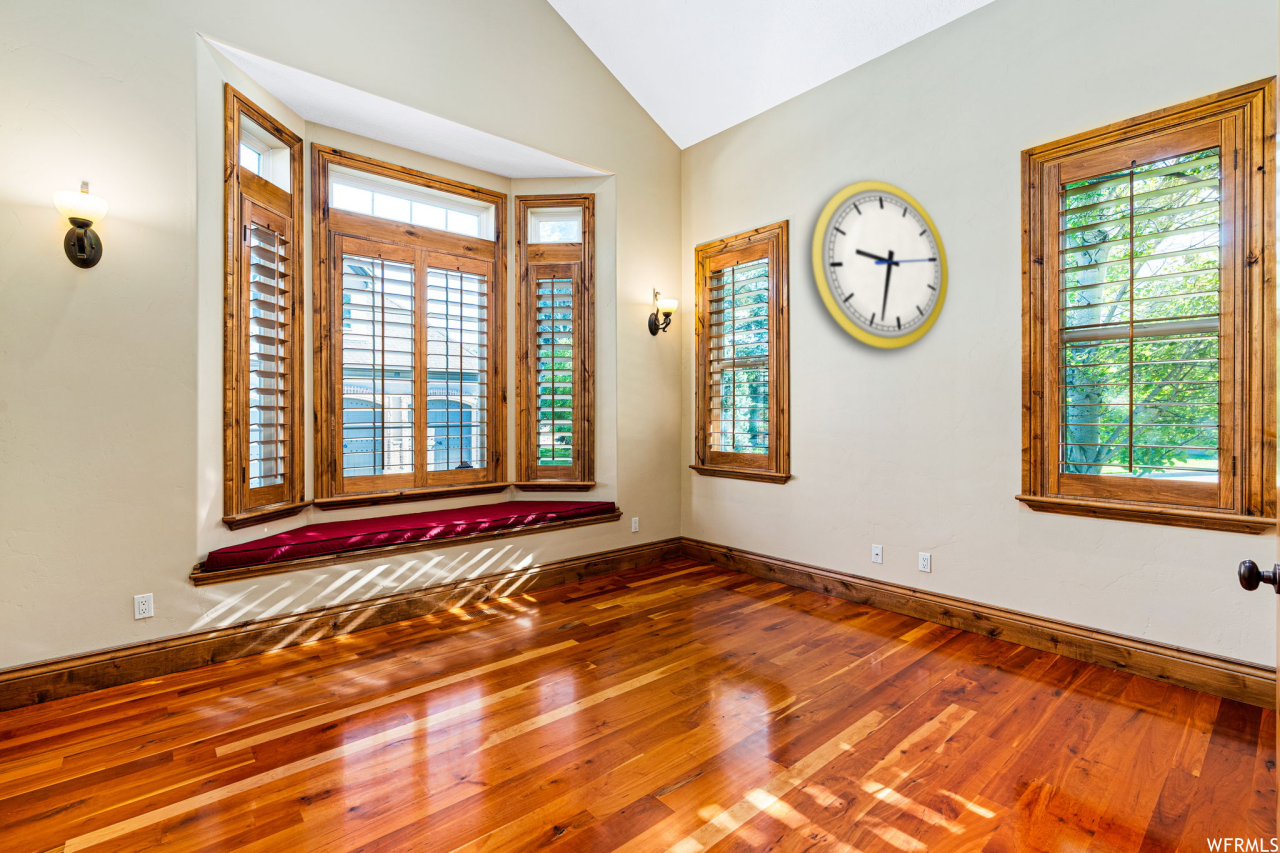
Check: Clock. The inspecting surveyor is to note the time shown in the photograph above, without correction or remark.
9:33:15
